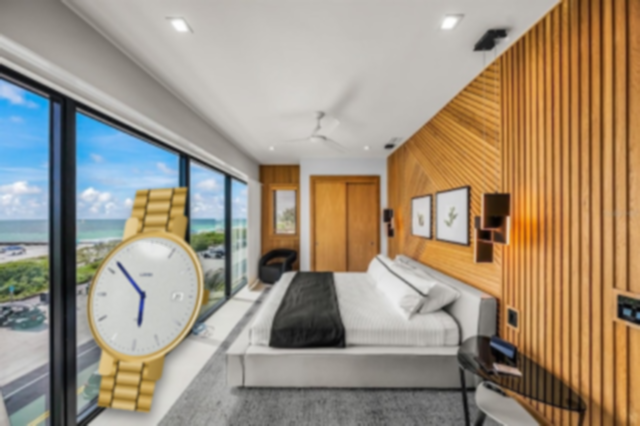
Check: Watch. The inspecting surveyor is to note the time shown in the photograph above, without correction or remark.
5:52
